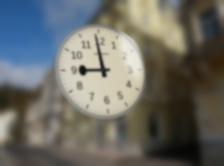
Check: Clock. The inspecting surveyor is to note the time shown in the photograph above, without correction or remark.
8:59
